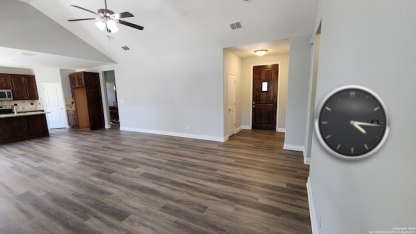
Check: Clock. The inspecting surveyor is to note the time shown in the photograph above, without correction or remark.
4:16
